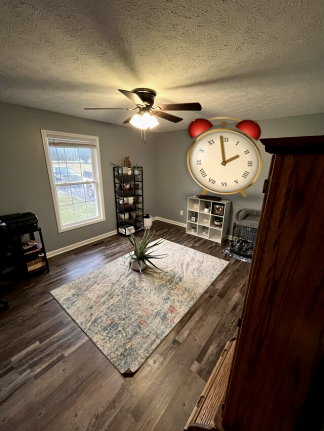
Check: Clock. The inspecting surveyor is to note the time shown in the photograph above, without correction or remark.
1:59
